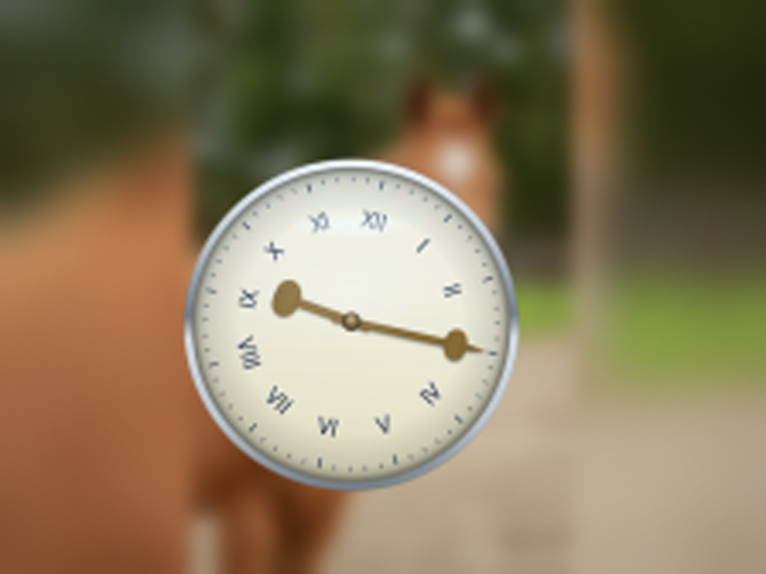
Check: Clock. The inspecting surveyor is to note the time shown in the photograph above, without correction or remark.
9:15
